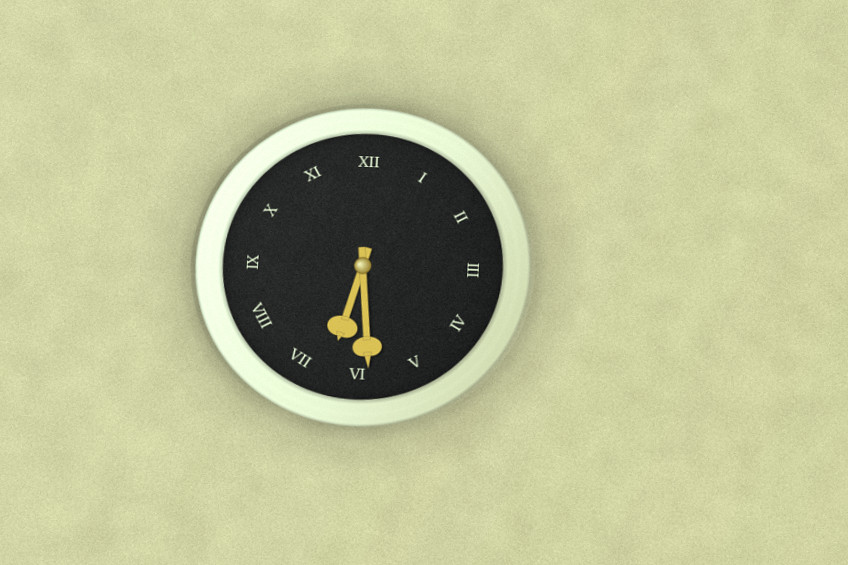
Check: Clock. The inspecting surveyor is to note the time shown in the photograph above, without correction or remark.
6:29
